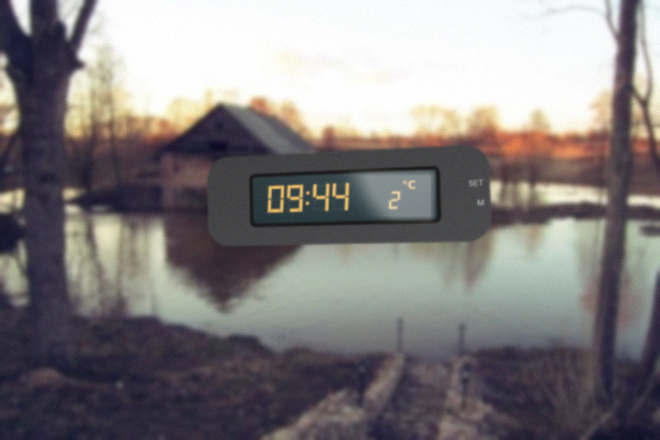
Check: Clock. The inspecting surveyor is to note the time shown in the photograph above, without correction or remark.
9:44
